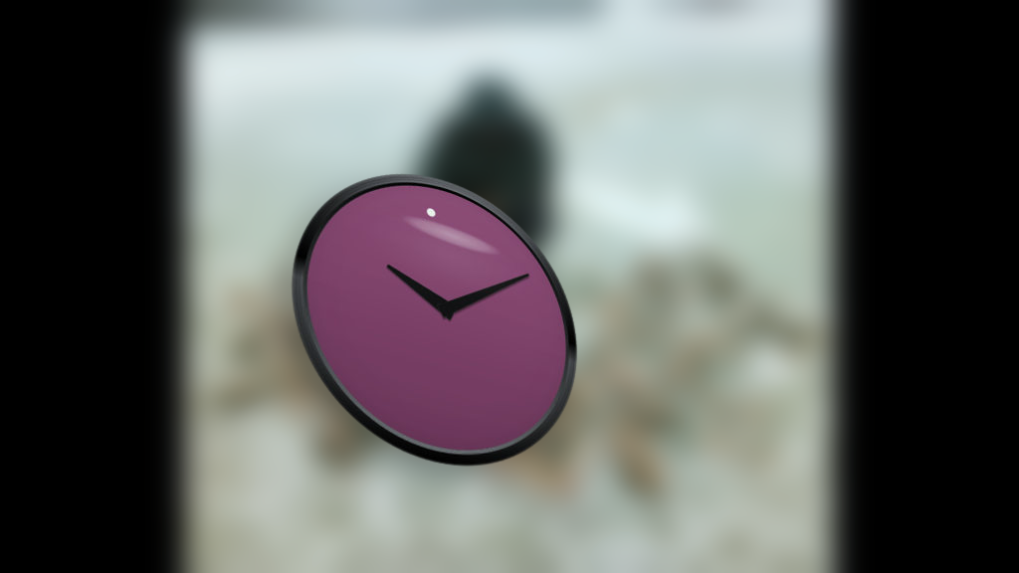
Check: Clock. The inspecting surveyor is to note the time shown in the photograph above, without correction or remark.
10:11
